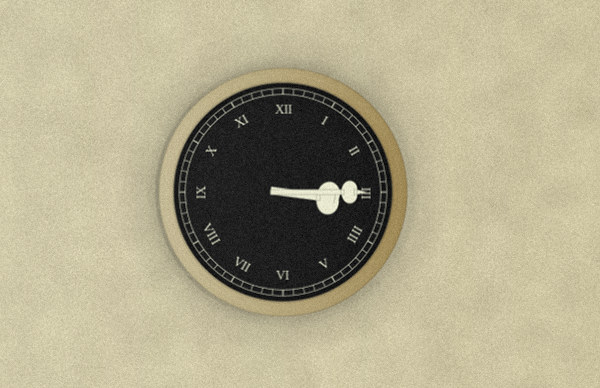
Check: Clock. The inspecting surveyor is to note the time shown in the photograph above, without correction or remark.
3:15
